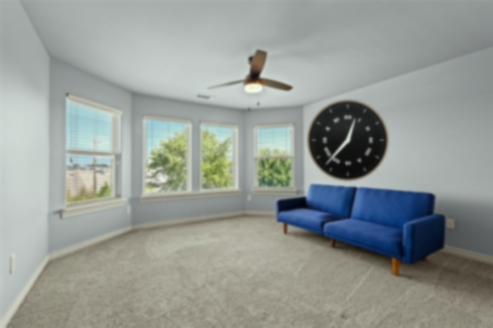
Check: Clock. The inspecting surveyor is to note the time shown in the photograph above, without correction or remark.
12:37
